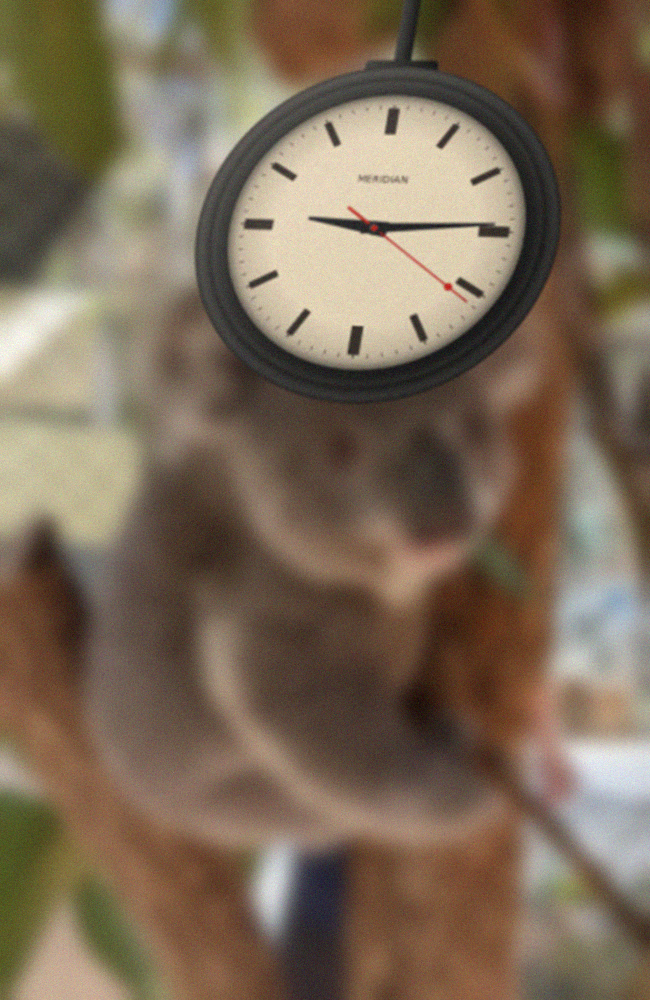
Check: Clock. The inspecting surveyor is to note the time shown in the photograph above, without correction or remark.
9:14:21
